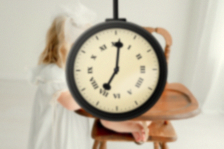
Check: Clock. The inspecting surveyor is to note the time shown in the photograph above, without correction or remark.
7:01
